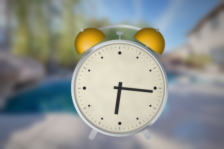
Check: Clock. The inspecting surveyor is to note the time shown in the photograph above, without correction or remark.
6:16
